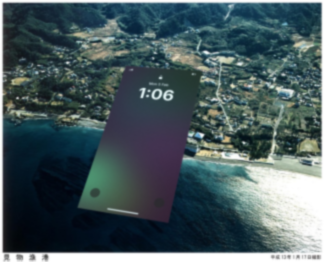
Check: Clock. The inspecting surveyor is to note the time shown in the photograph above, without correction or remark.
1:06
